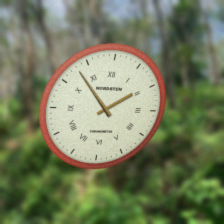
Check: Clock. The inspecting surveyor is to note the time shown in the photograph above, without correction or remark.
1:53
